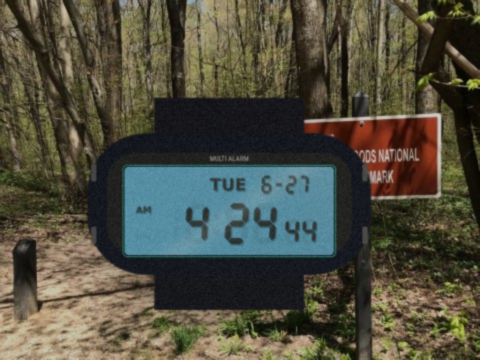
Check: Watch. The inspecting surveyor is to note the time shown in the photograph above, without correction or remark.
4:24:44
